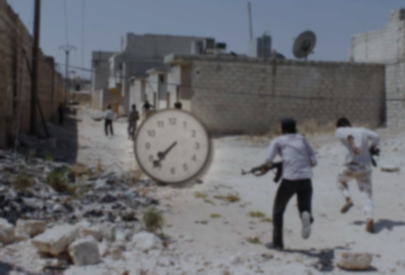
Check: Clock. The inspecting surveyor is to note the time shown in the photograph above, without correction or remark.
7:37
